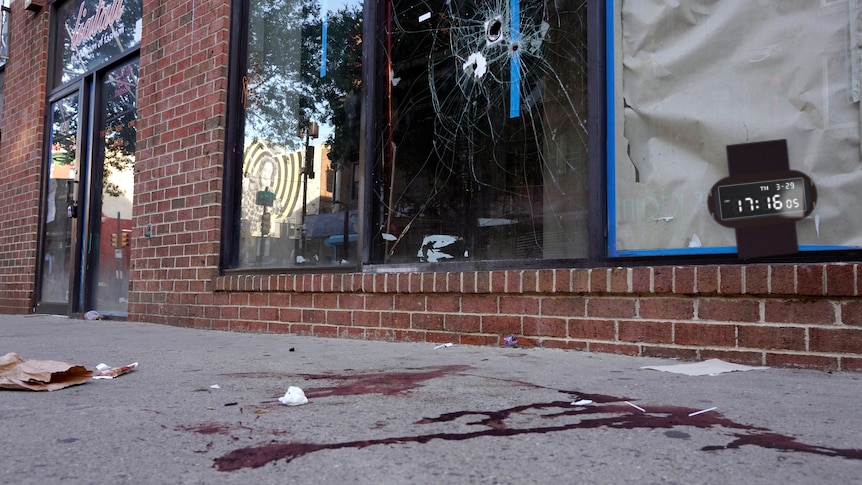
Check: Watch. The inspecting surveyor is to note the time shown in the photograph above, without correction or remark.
17:16:05
